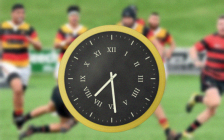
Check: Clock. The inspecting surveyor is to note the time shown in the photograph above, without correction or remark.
7:29
